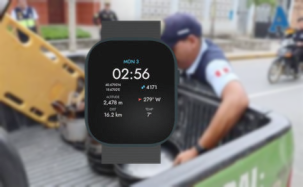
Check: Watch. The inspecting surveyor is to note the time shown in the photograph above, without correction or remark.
2:56
